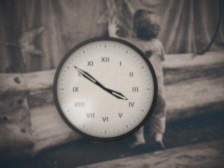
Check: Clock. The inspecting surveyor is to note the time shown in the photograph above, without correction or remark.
3:51
